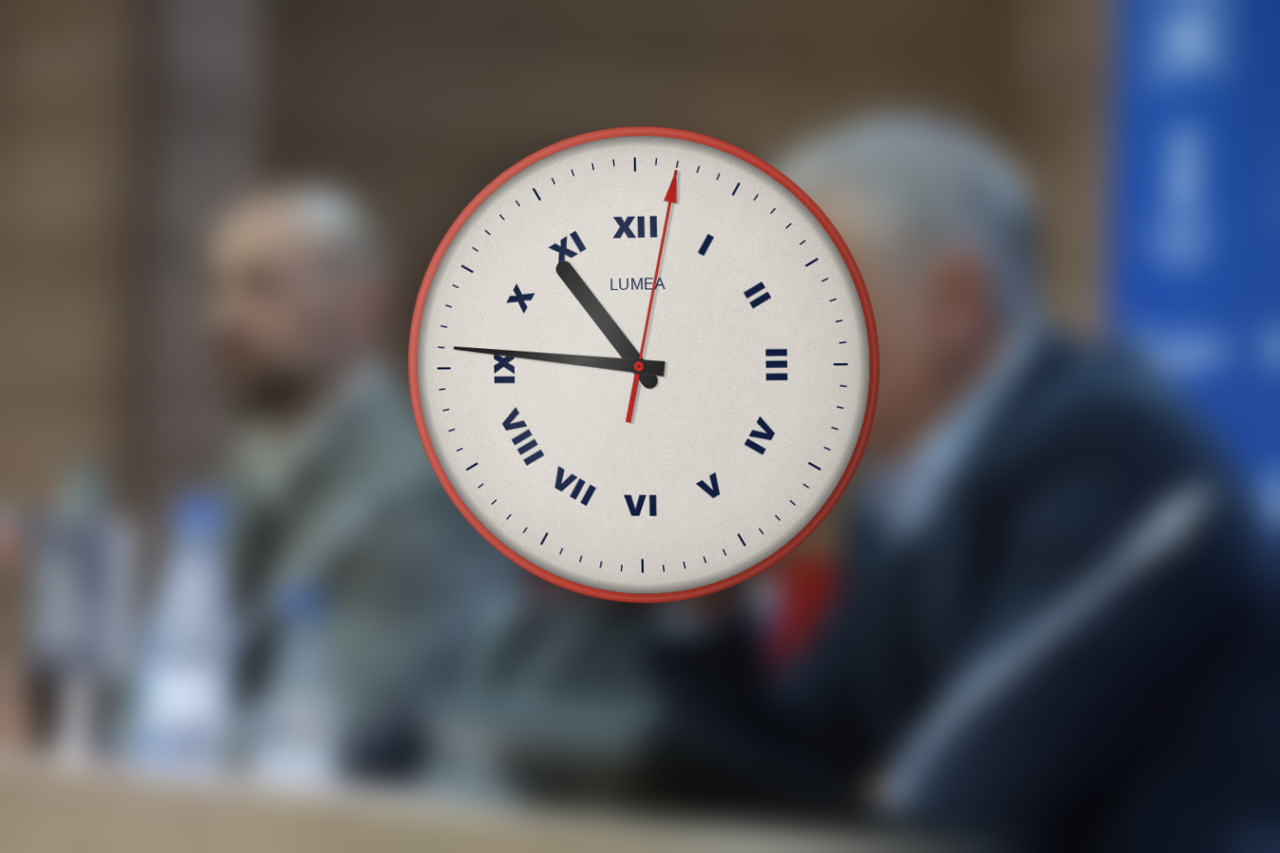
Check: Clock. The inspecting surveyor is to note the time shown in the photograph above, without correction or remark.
10:46:02
